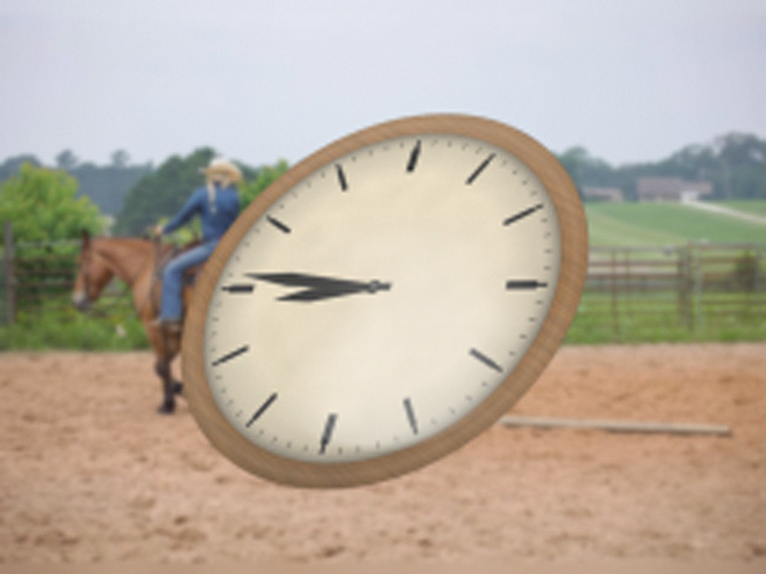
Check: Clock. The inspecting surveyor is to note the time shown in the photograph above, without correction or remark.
8:46
